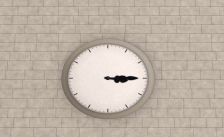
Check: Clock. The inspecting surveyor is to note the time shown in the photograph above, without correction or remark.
3:15
